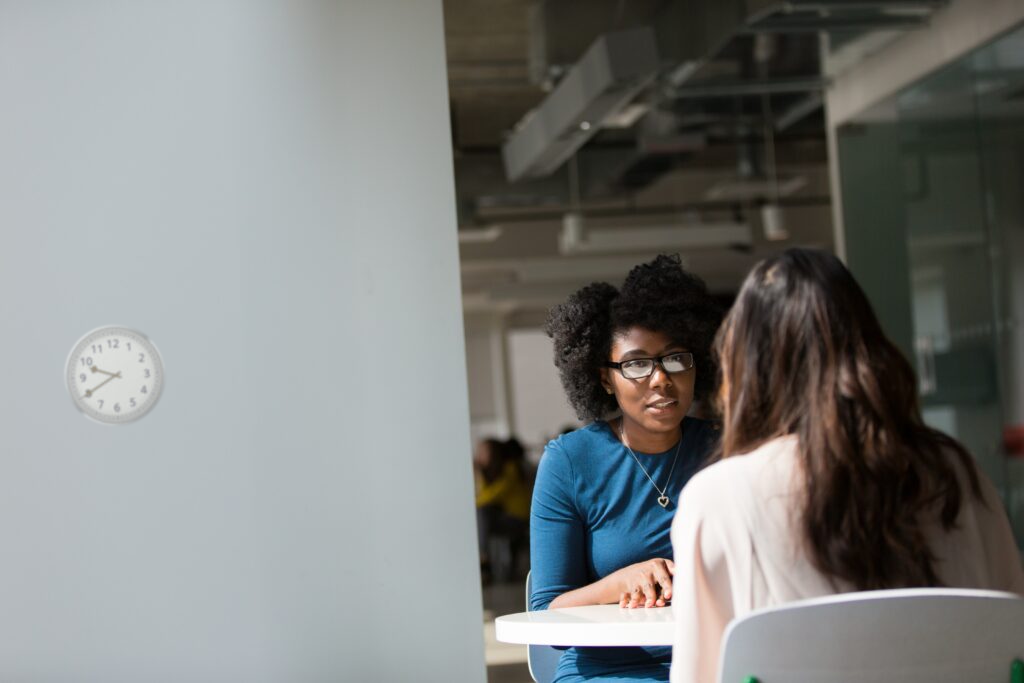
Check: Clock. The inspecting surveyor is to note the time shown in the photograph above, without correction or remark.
9:40
